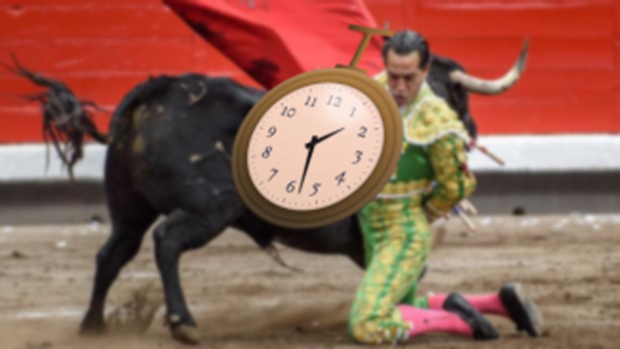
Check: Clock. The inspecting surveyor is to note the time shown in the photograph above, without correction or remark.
1:28
